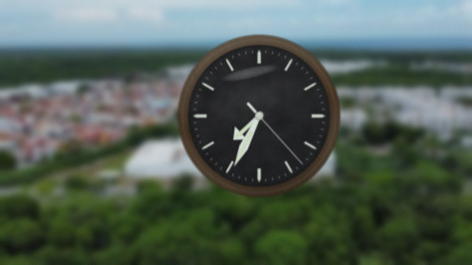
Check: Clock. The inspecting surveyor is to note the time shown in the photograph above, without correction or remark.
7:34:23
